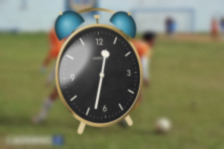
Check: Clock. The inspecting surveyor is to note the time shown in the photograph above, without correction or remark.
12:33
